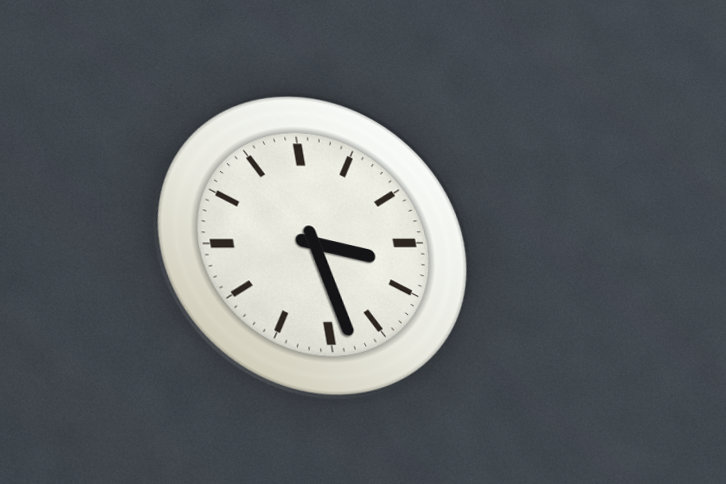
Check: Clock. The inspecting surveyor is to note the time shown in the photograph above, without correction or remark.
3:28
